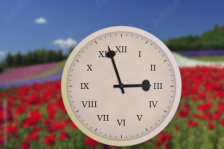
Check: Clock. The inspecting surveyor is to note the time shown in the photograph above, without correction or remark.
2:57
